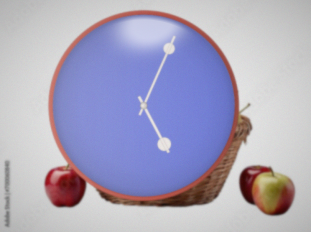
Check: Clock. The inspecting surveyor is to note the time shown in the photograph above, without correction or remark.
5:04
